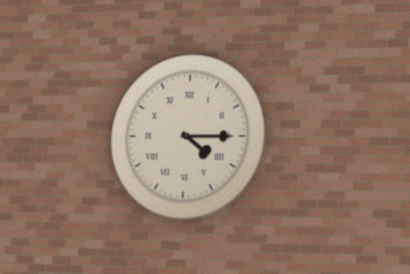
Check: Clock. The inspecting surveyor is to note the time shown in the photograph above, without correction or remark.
4:15
